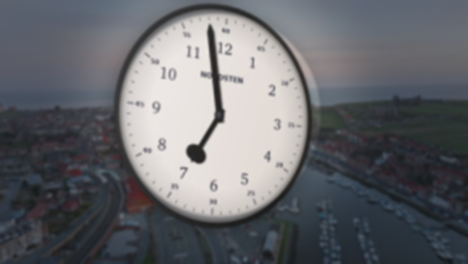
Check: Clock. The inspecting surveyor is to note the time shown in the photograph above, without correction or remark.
6:58
